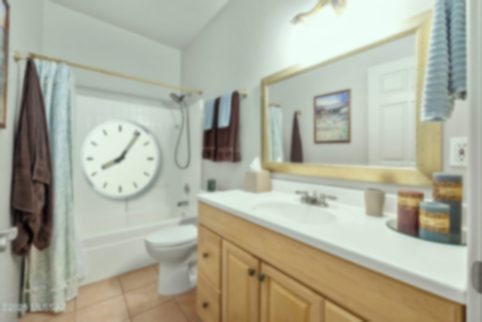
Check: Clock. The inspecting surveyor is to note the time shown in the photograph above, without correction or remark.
8:06
